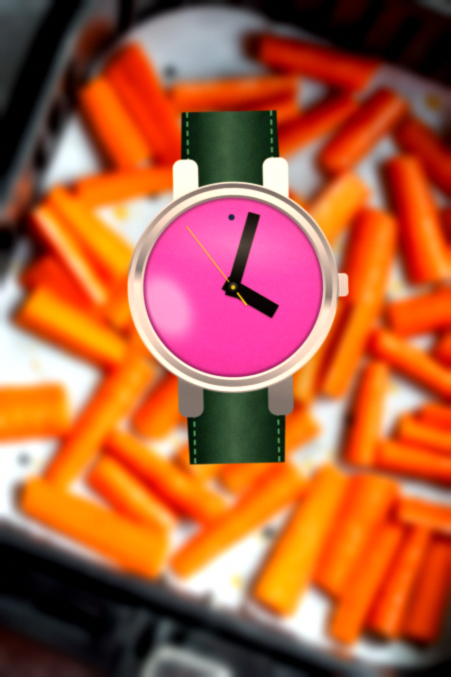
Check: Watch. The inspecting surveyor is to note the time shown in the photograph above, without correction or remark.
4:02:54
